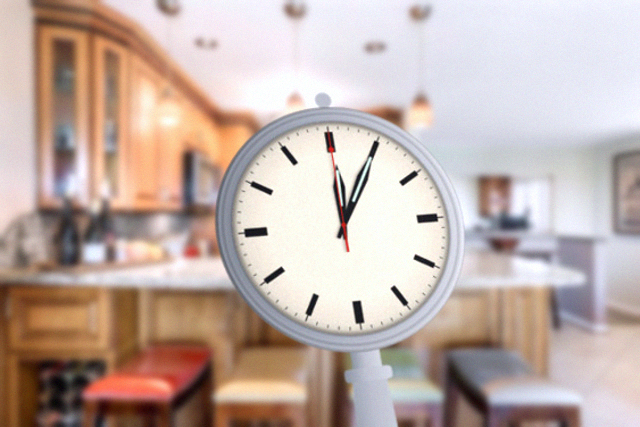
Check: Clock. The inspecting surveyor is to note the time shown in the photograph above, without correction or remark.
12:05:00
